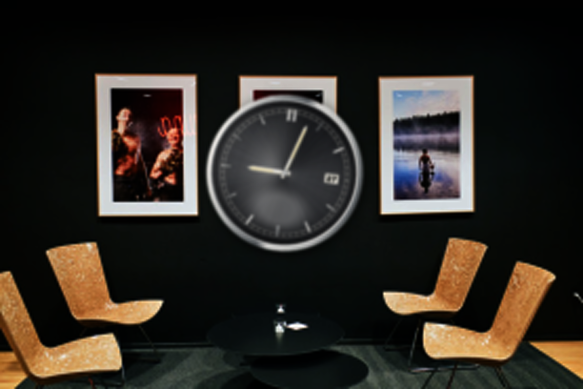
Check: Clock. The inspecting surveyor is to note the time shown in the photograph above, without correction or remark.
9:03
